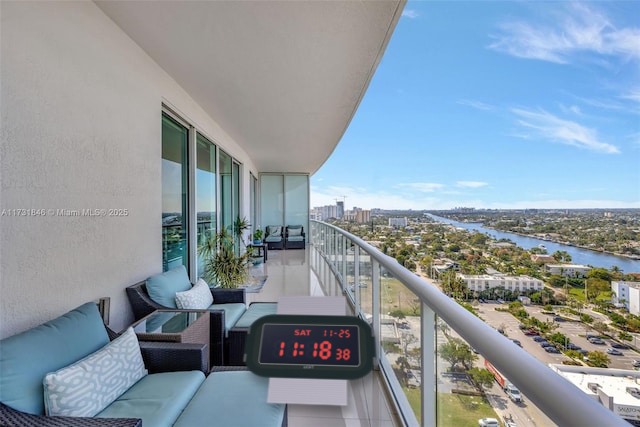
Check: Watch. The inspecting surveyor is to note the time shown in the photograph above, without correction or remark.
11:18:38
